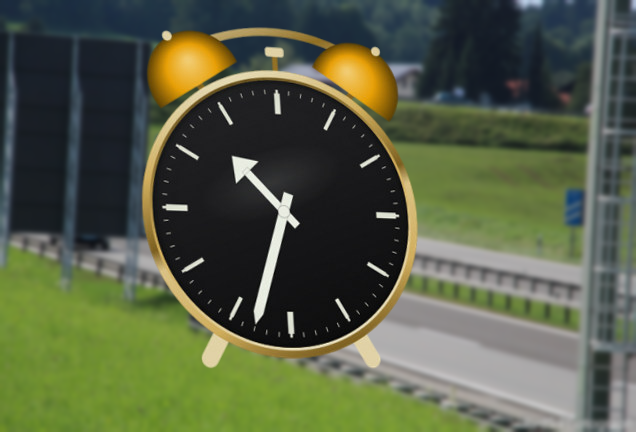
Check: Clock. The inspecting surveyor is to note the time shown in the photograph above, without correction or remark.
10:33
